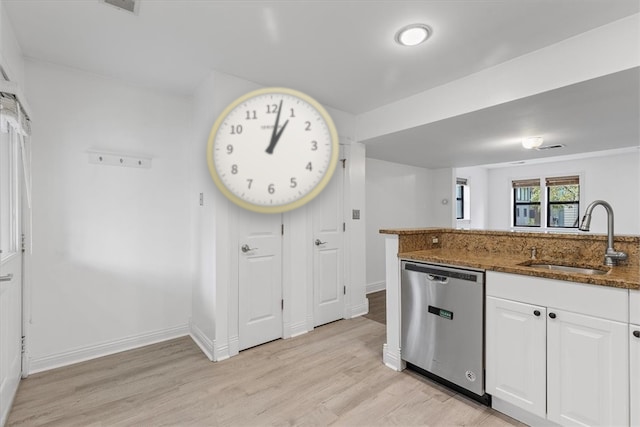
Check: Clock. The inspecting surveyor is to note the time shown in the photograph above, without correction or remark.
1:02
